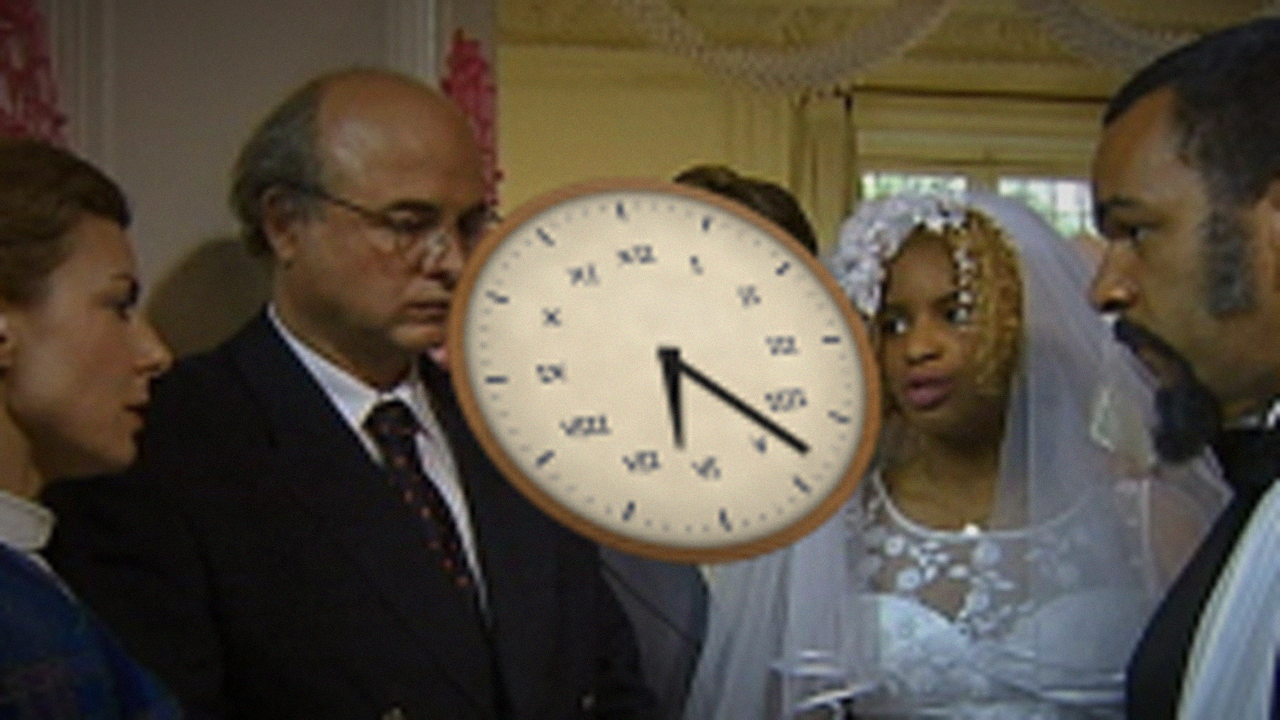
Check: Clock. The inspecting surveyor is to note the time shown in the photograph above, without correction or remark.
6:23
